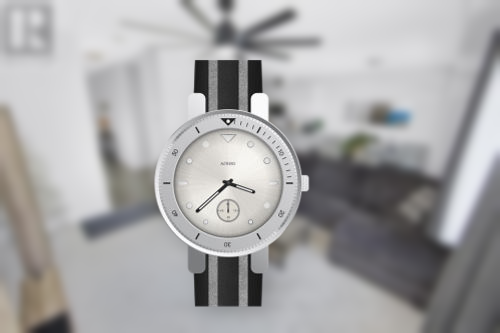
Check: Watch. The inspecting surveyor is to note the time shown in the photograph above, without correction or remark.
3:38
